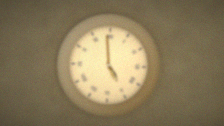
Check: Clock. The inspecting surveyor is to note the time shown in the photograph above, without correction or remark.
4:59
